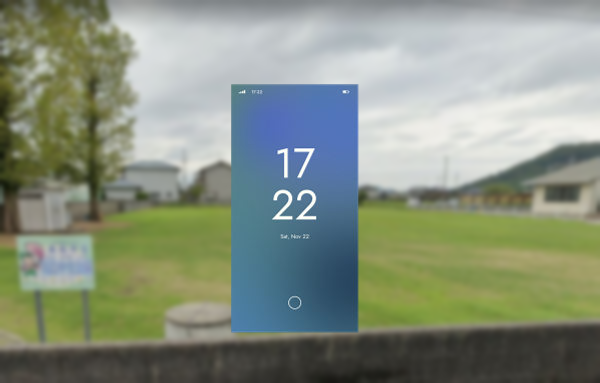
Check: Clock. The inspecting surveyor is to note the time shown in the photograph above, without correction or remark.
17:22
